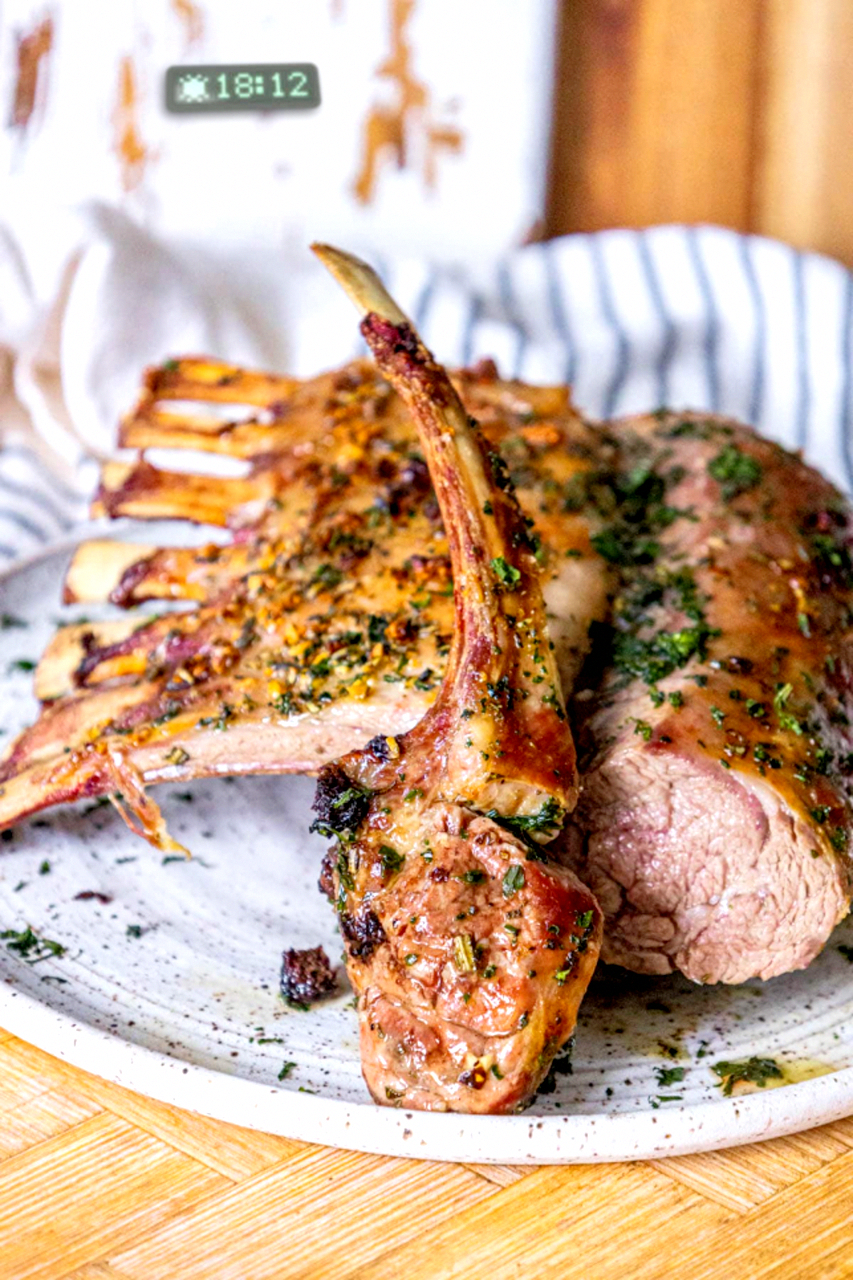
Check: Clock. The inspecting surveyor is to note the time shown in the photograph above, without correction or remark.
18:12
